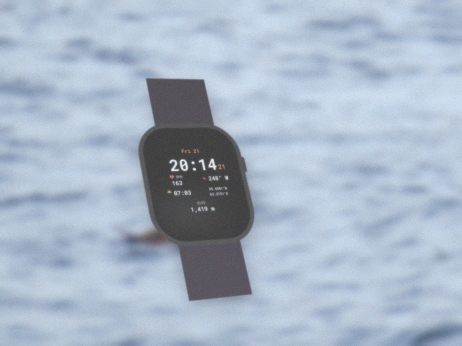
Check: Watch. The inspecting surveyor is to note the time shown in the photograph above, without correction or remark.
20:14
